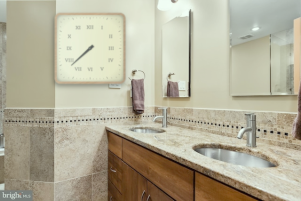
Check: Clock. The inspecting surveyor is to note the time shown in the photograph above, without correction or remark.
7:38
